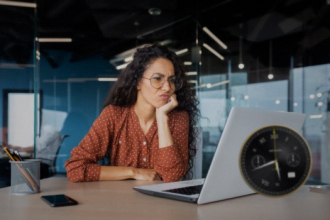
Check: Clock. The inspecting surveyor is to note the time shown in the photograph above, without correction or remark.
5:42
